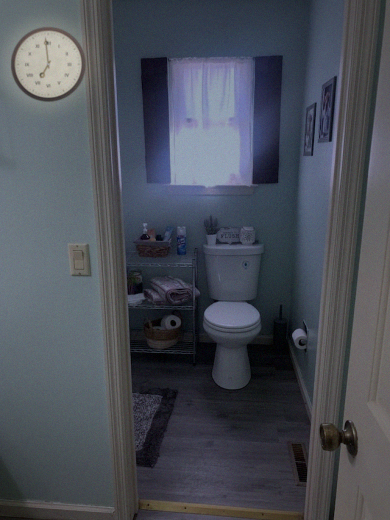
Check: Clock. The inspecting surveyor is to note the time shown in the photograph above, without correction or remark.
6:59
